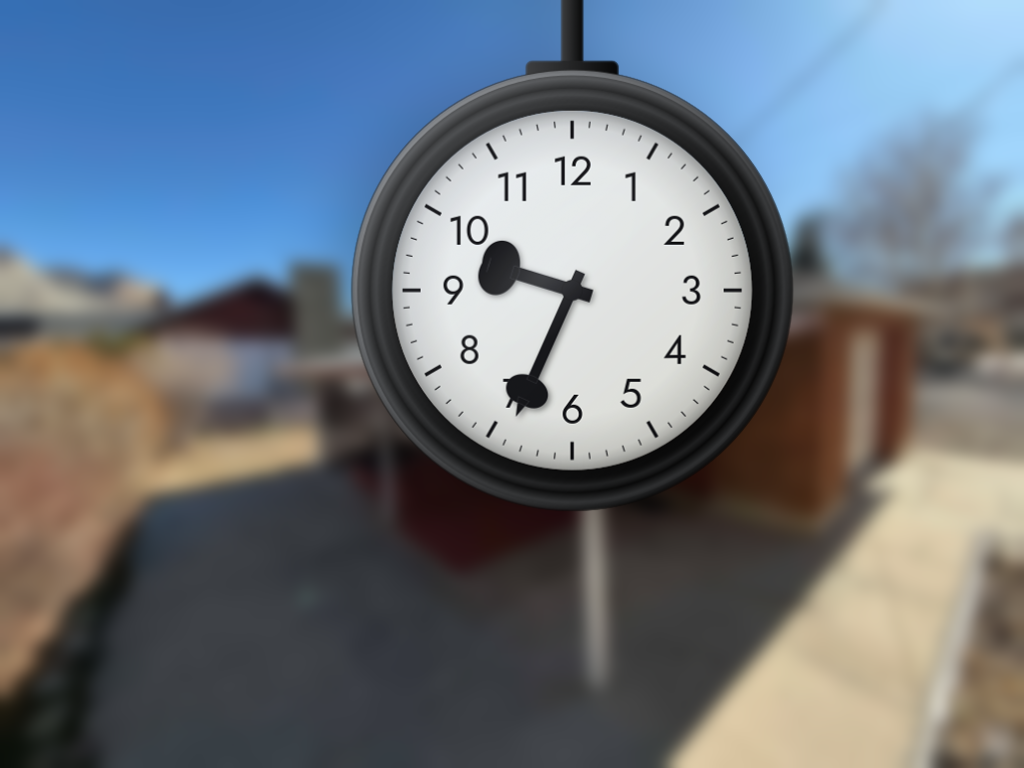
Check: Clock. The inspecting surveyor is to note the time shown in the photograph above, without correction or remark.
9:34
